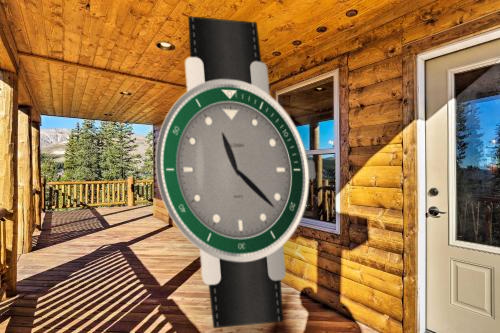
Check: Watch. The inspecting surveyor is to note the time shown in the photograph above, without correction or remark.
11:22
